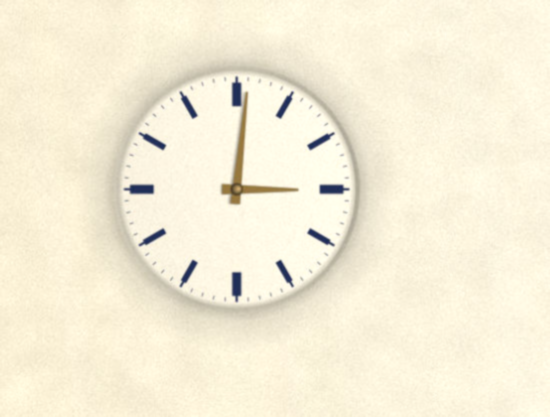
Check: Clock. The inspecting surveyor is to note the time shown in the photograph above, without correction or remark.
3:01
